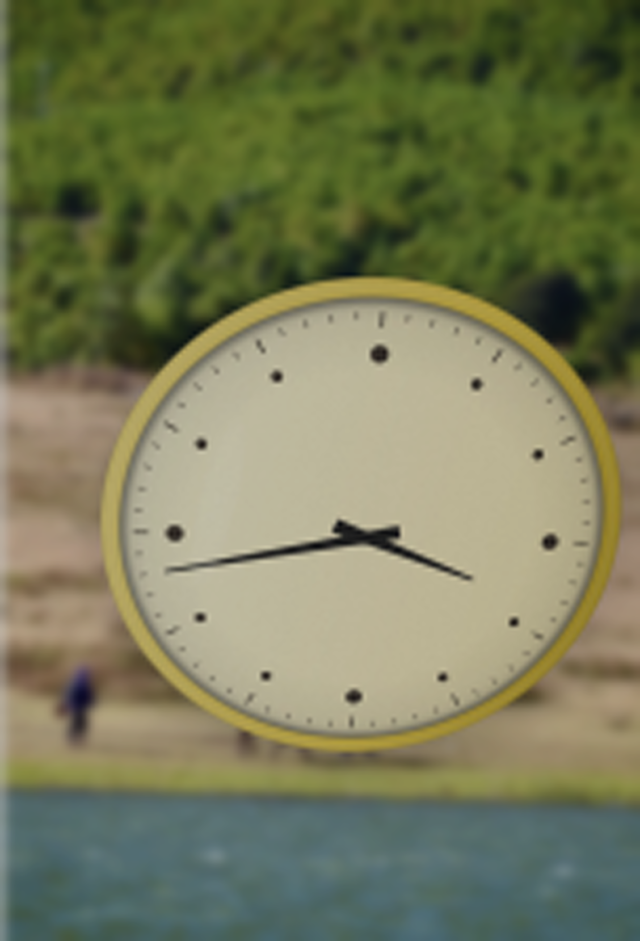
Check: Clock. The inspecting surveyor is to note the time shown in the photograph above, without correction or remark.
3:43
